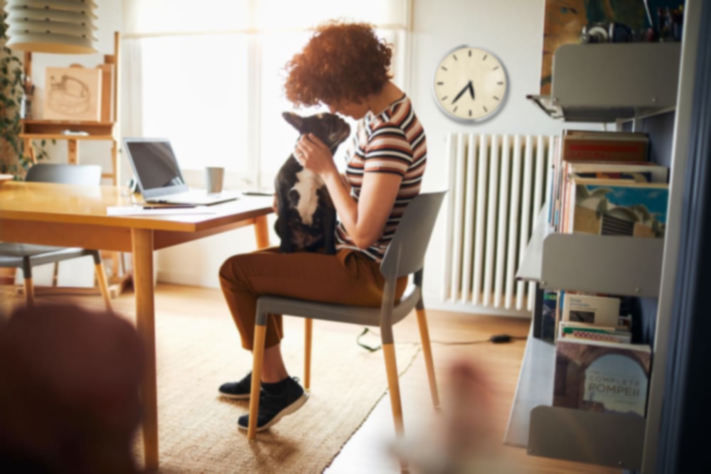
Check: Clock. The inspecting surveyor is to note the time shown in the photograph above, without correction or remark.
5:37
